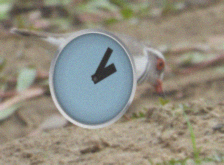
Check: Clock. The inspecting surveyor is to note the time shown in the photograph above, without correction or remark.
2:05
